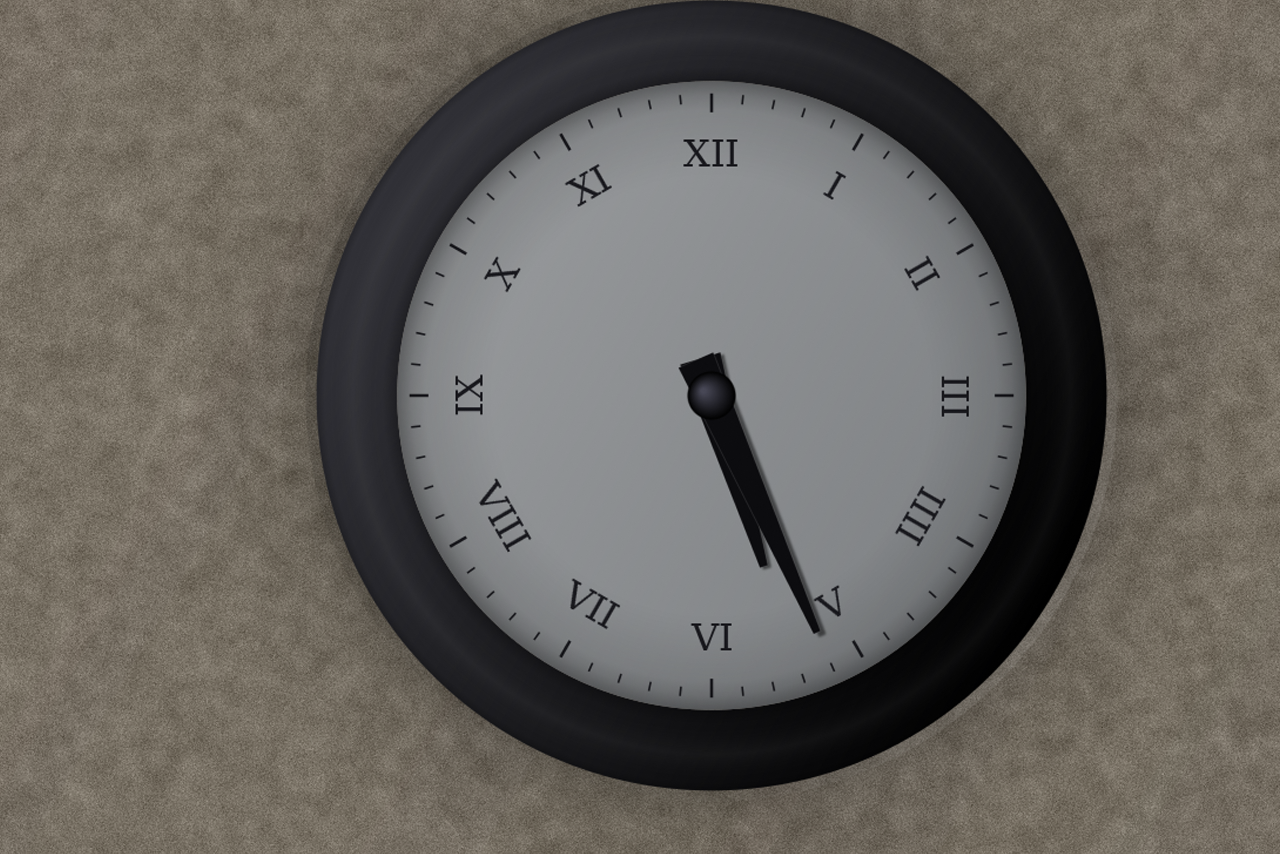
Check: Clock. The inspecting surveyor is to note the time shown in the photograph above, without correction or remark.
5:26
